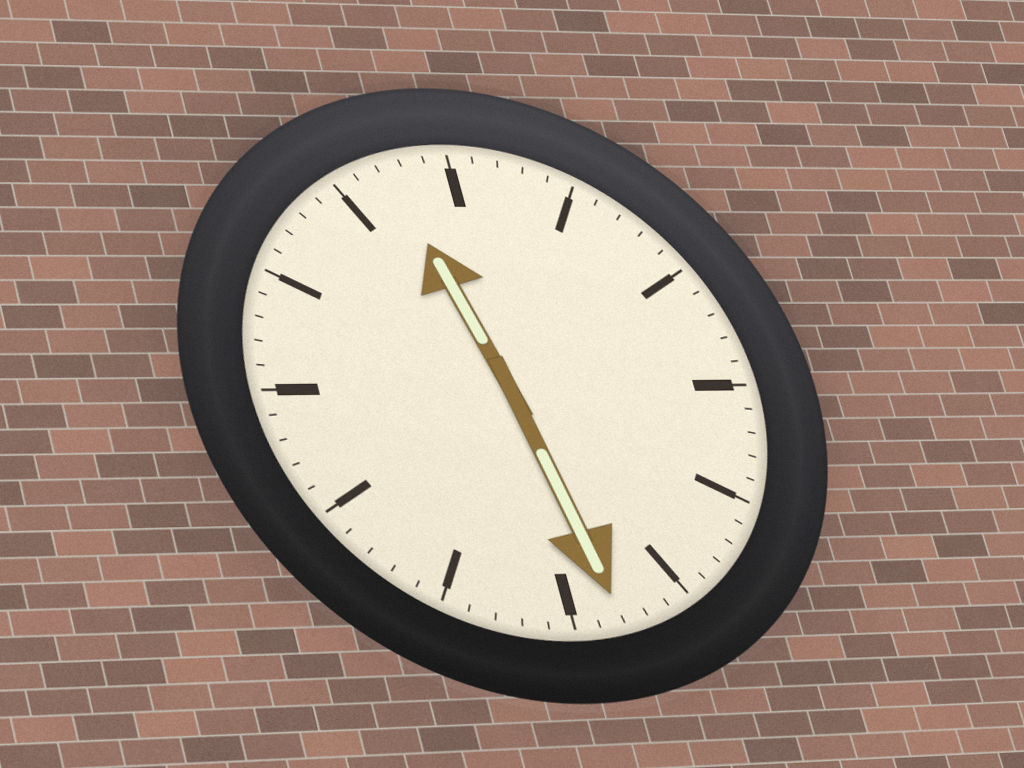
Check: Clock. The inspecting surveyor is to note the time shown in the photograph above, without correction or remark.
11:28
